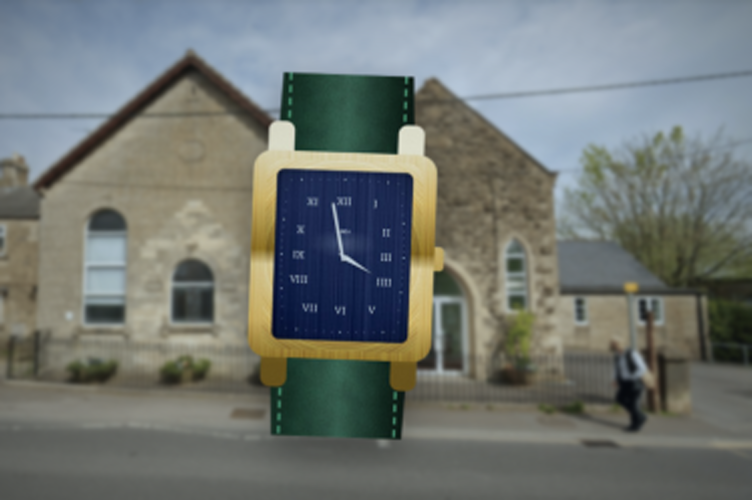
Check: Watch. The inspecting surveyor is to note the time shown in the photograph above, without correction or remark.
3:58
